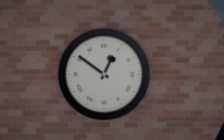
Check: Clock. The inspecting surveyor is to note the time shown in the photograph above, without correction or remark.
12:51
